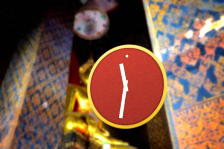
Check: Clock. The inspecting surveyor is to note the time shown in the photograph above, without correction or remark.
11:31
